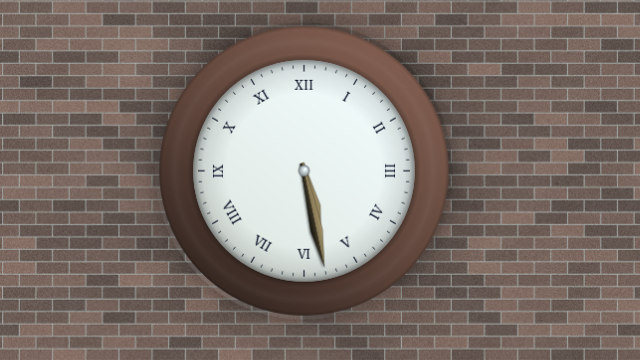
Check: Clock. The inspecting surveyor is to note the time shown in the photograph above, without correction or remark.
5:28
